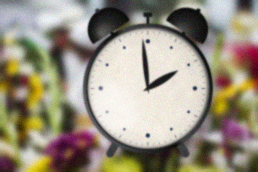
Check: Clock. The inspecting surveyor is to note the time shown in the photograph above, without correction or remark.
1:59
